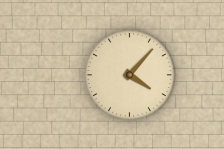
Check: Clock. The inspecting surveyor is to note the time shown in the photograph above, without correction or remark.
4:07
